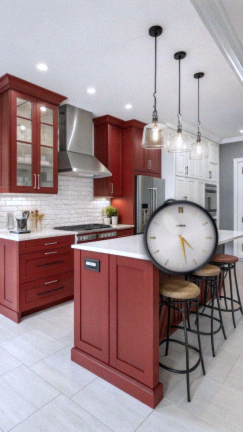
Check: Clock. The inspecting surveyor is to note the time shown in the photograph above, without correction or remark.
4:28
